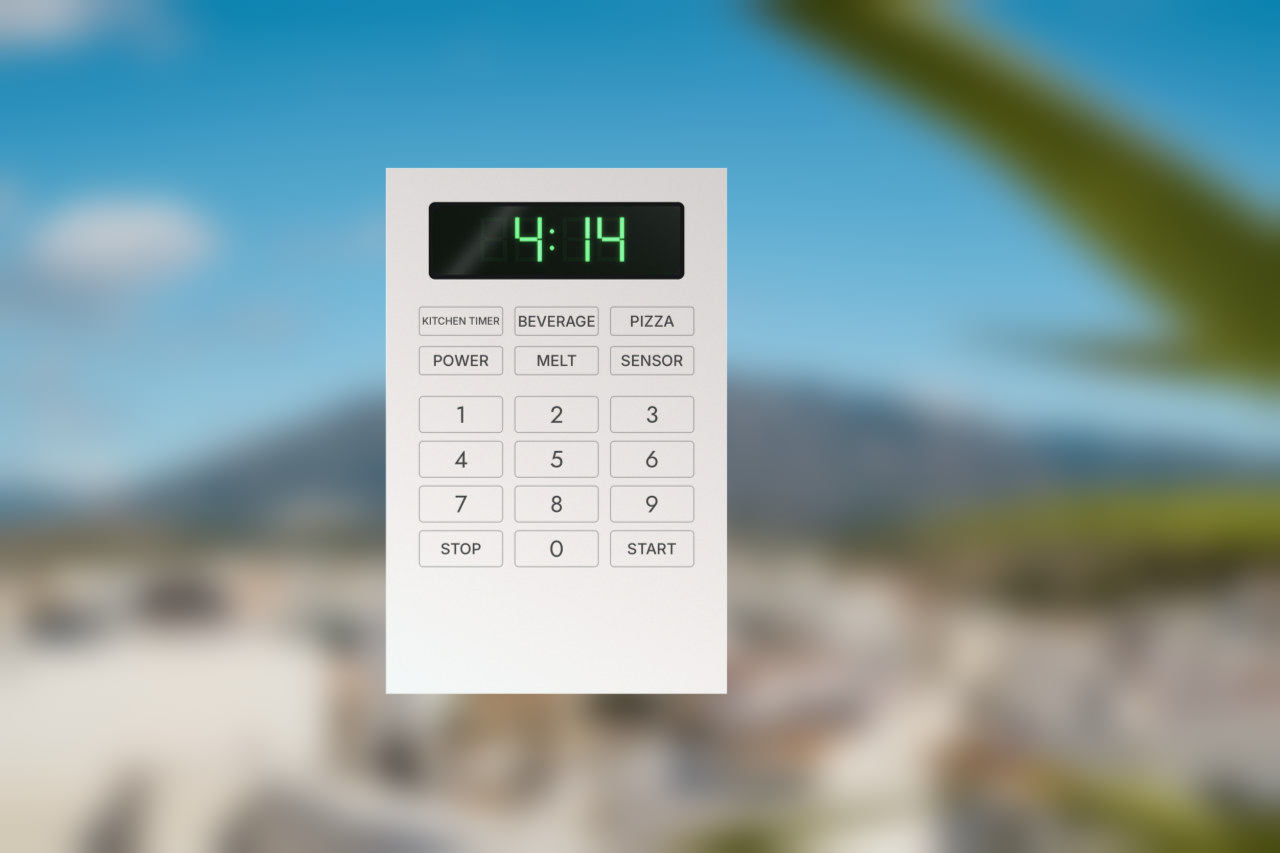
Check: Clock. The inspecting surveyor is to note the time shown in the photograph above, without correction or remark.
4:14
